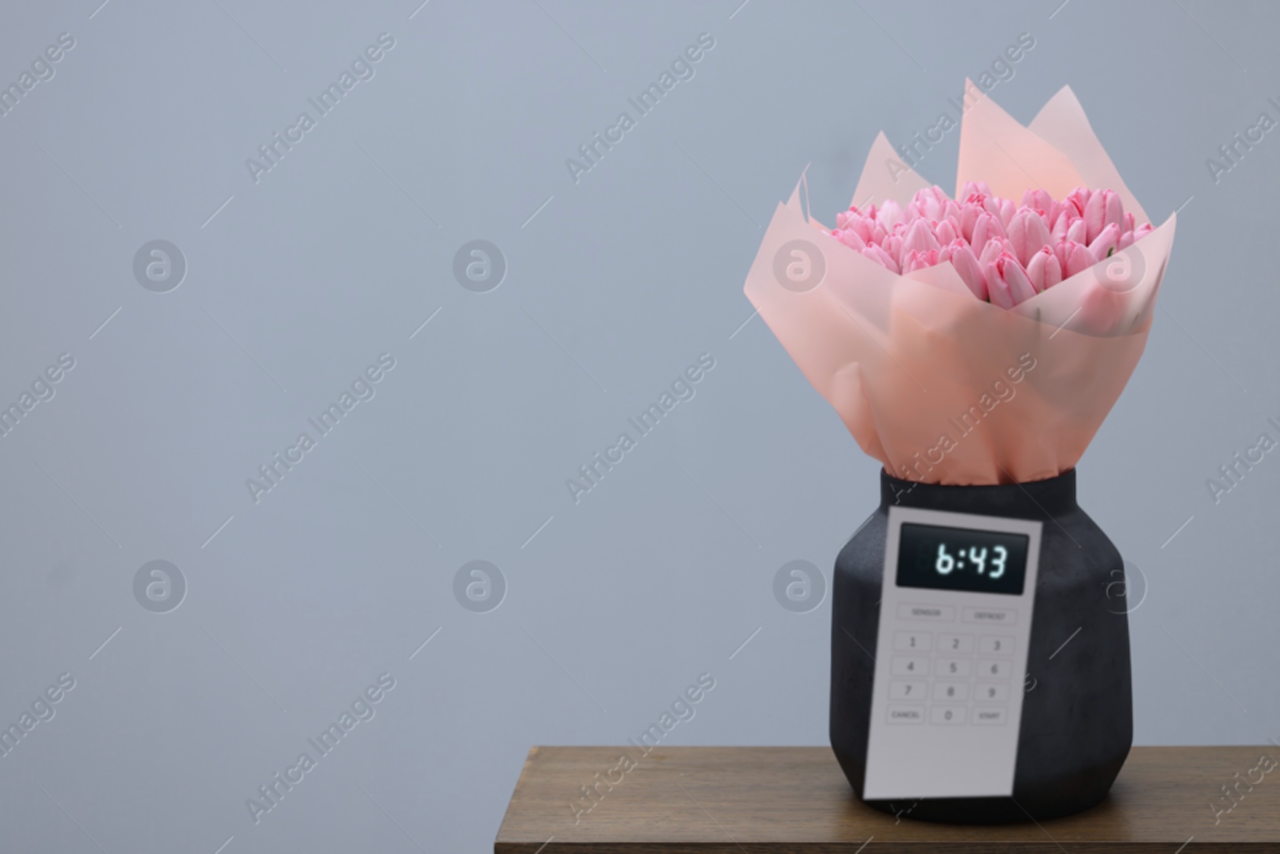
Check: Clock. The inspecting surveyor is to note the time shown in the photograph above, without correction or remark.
6:43
